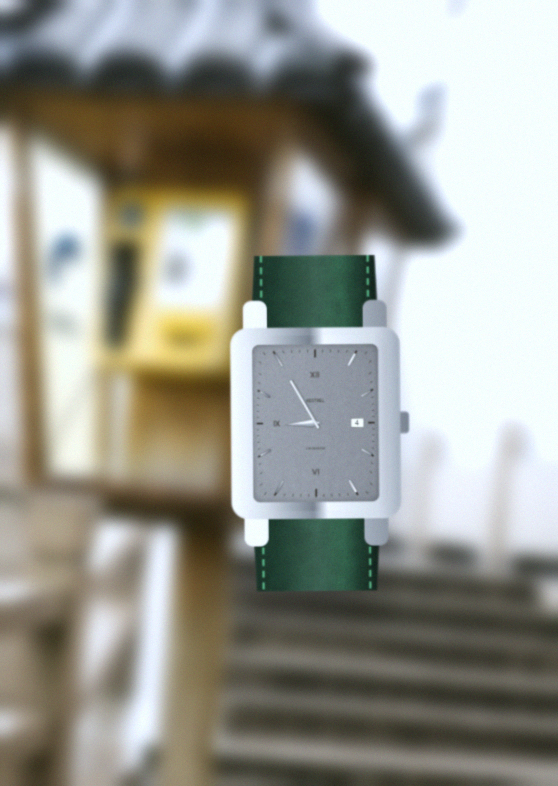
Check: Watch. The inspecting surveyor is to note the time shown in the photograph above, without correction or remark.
8:55
